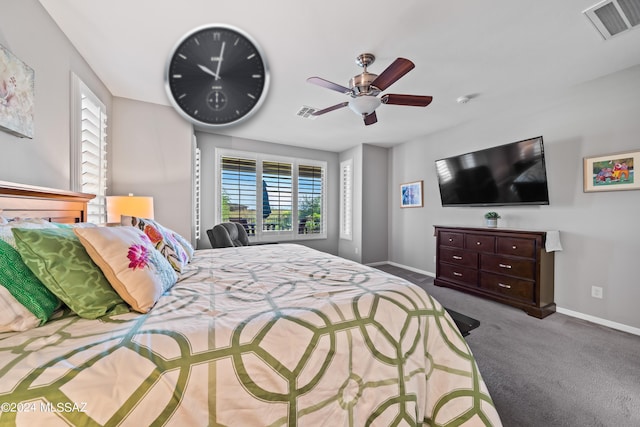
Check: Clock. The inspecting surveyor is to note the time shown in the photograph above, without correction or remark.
10:02
